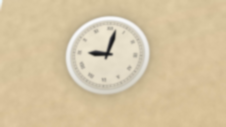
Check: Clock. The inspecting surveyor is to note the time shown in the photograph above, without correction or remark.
9:02
